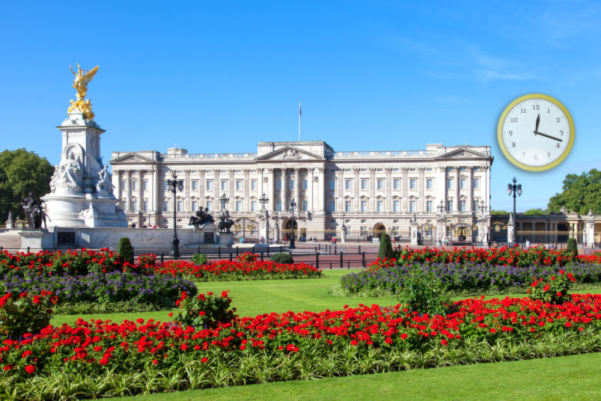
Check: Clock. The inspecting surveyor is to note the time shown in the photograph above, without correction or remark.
12:18
